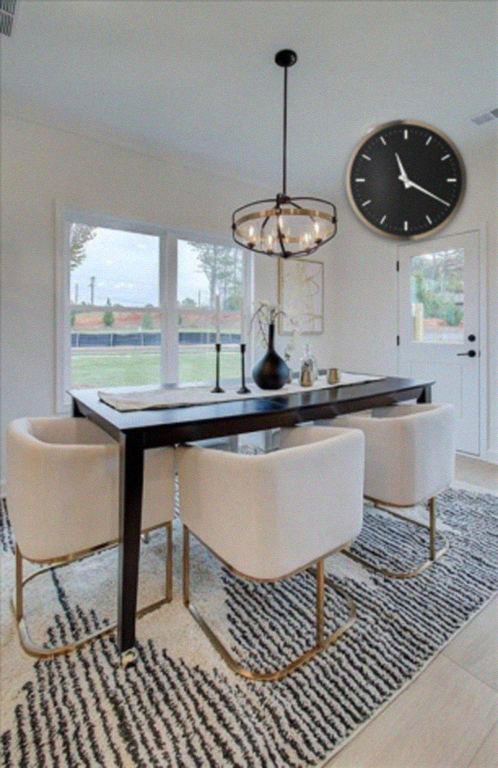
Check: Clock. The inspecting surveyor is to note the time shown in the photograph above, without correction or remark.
11:20
